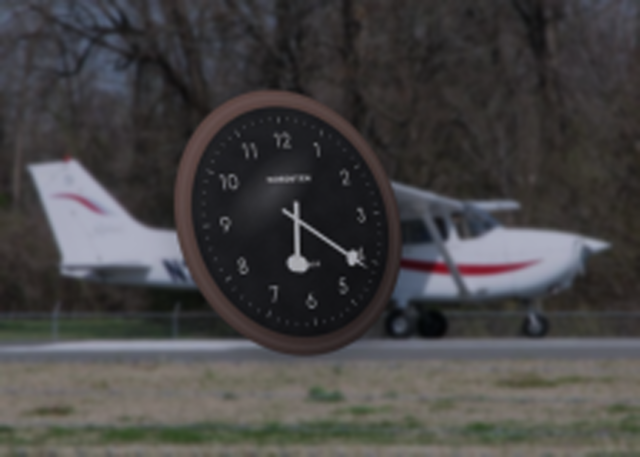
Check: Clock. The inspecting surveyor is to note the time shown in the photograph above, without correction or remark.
6:21
